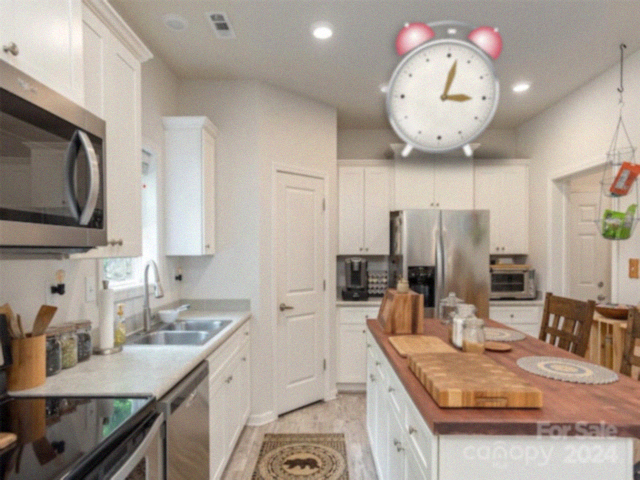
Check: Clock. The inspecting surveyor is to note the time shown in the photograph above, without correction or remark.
3:02
